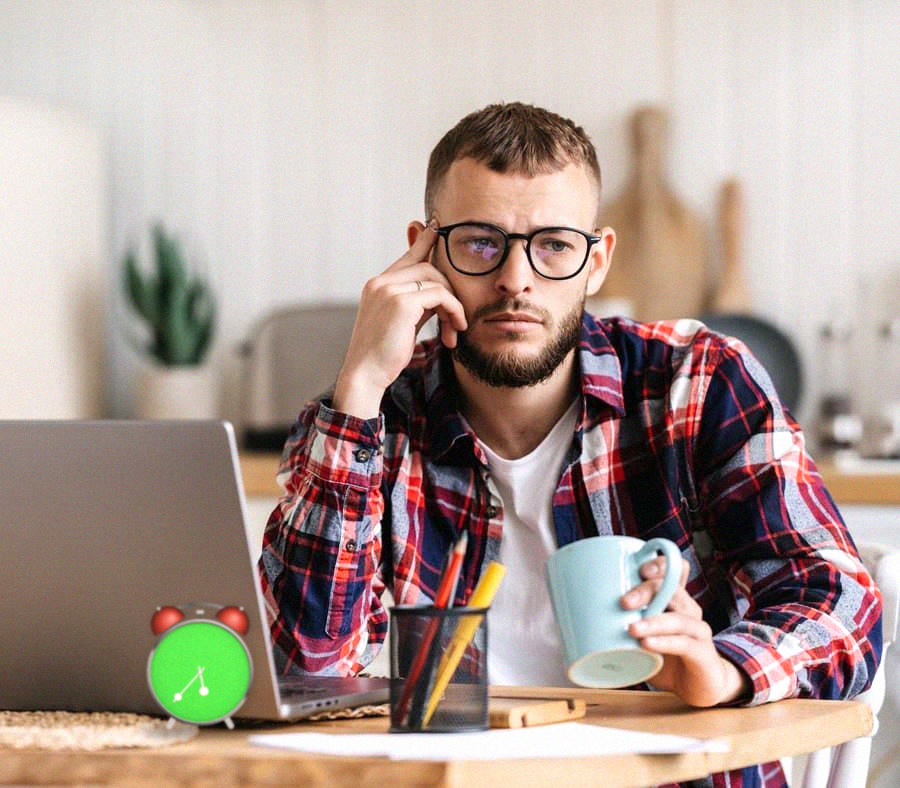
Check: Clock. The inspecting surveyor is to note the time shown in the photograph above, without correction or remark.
5:37
